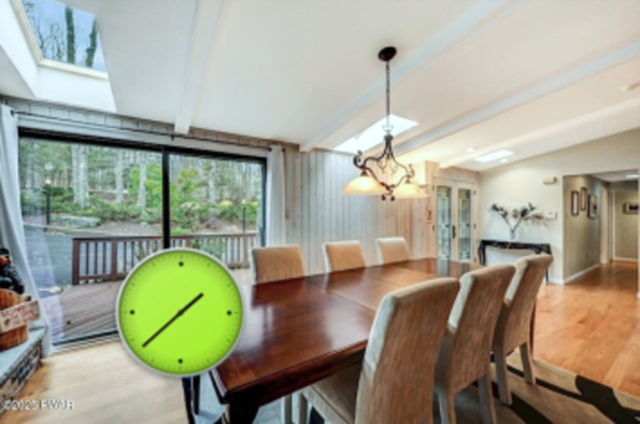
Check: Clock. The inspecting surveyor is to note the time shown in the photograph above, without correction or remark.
1:38
